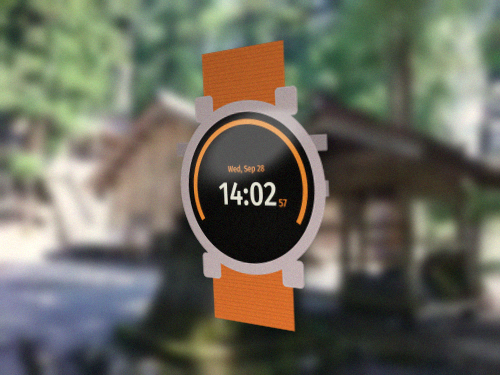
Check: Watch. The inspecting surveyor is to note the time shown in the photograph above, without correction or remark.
14:02:57
